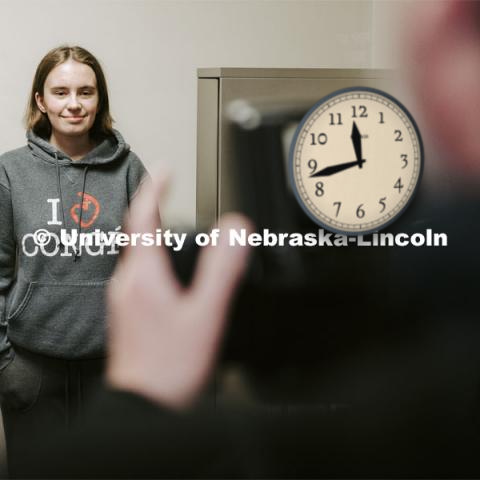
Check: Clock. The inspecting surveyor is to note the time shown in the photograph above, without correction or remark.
11:43
